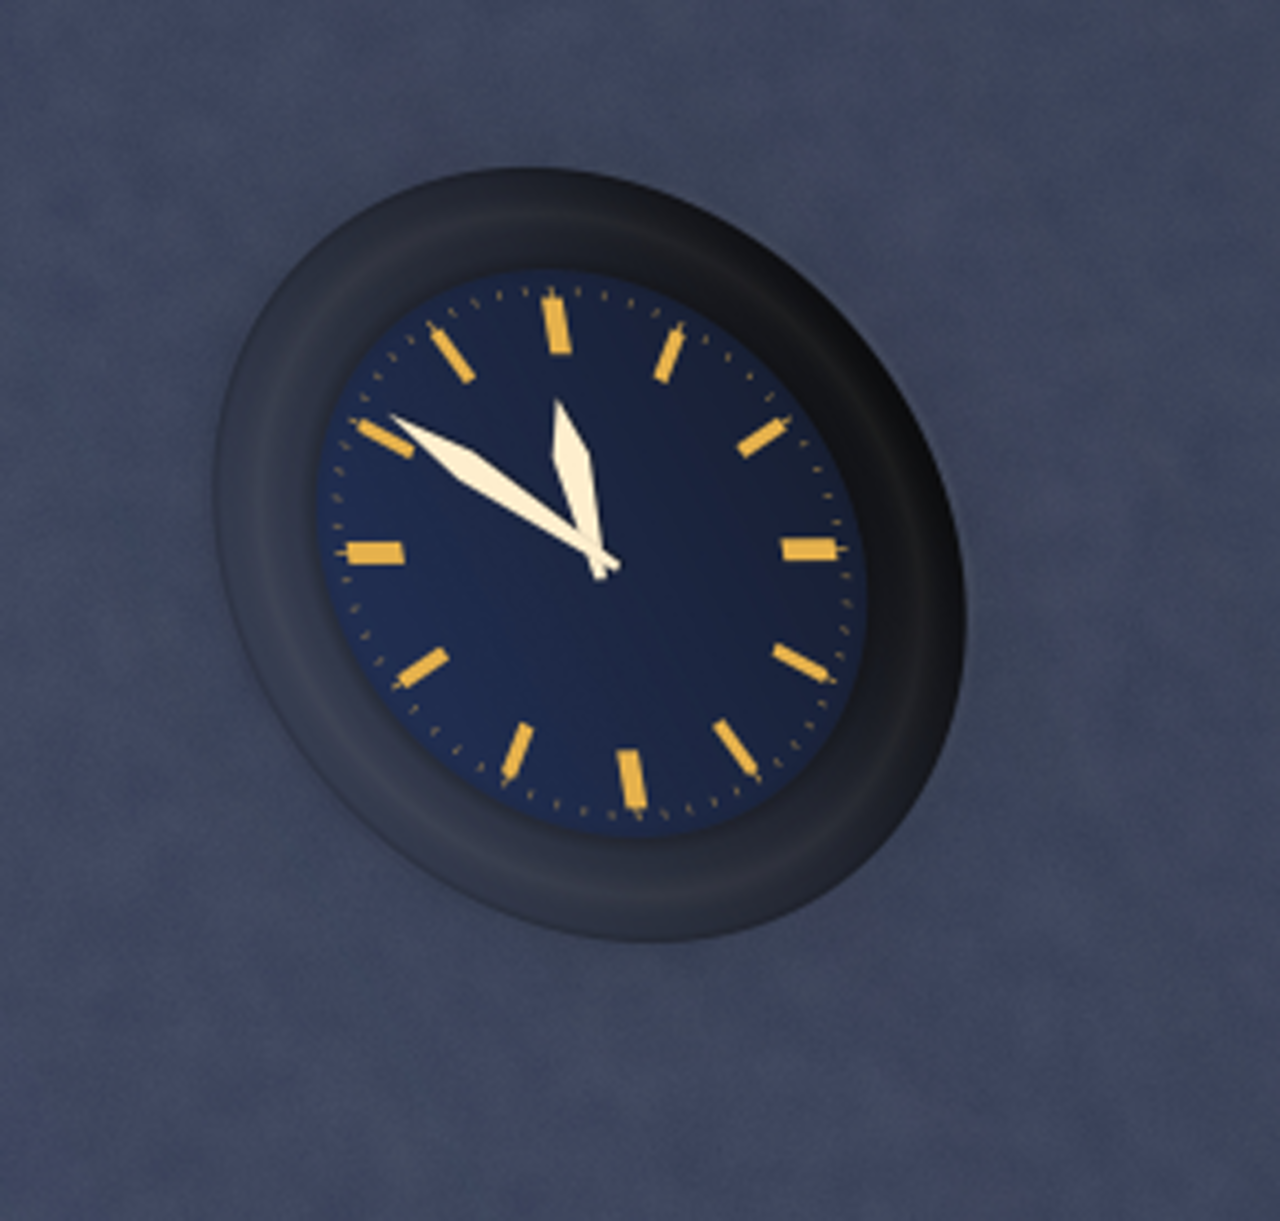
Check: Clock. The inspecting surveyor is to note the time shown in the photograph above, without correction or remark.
11:51
